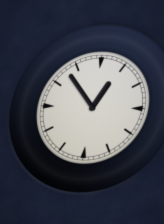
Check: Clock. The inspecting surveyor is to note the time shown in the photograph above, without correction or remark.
12:53
